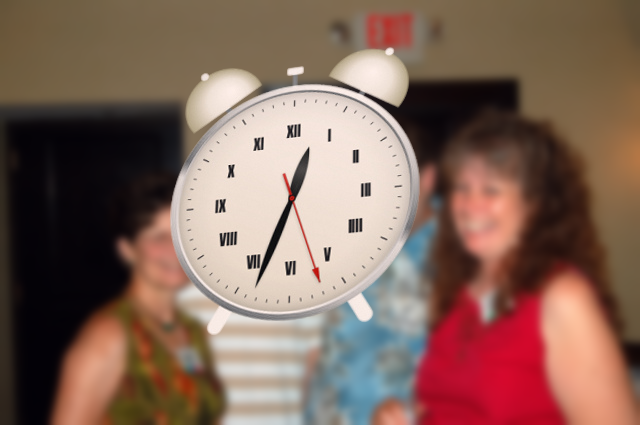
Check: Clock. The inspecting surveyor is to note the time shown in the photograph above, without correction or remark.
12:33:27
